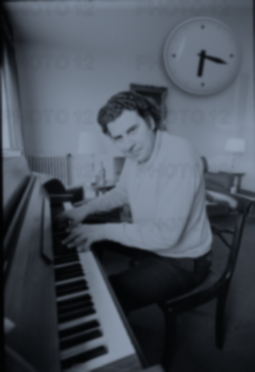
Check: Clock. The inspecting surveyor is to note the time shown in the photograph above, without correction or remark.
6:18
